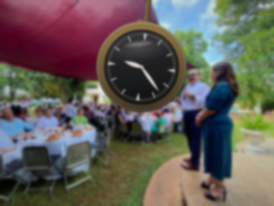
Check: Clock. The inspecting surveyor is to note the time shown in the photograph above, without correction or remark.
9:23
